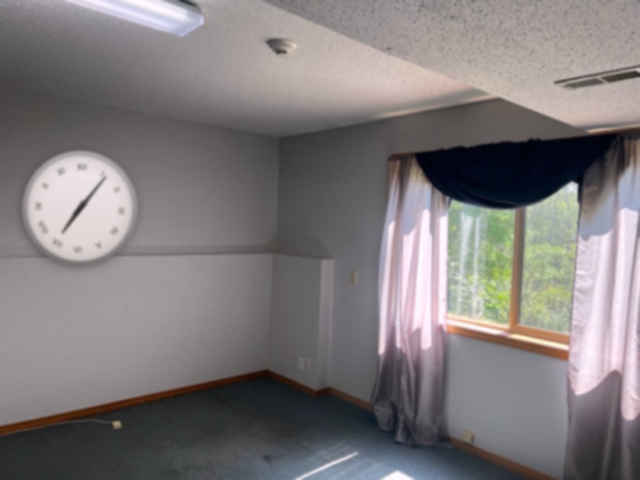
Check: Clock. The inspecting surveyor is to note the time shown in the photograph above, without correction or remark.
7:06
